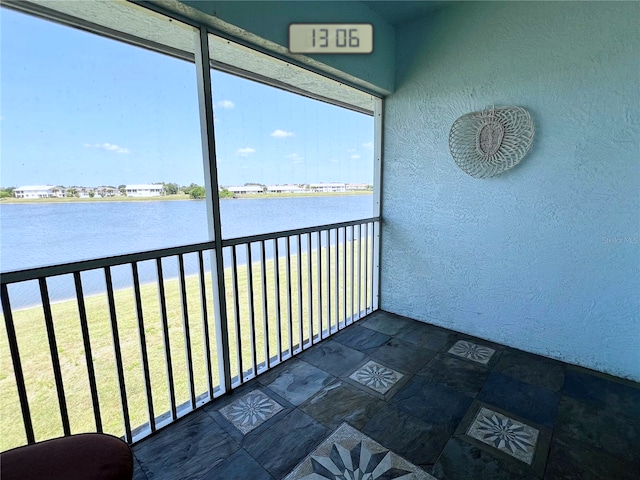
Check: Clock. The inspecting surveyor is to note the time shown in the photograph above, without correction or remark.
13:06
